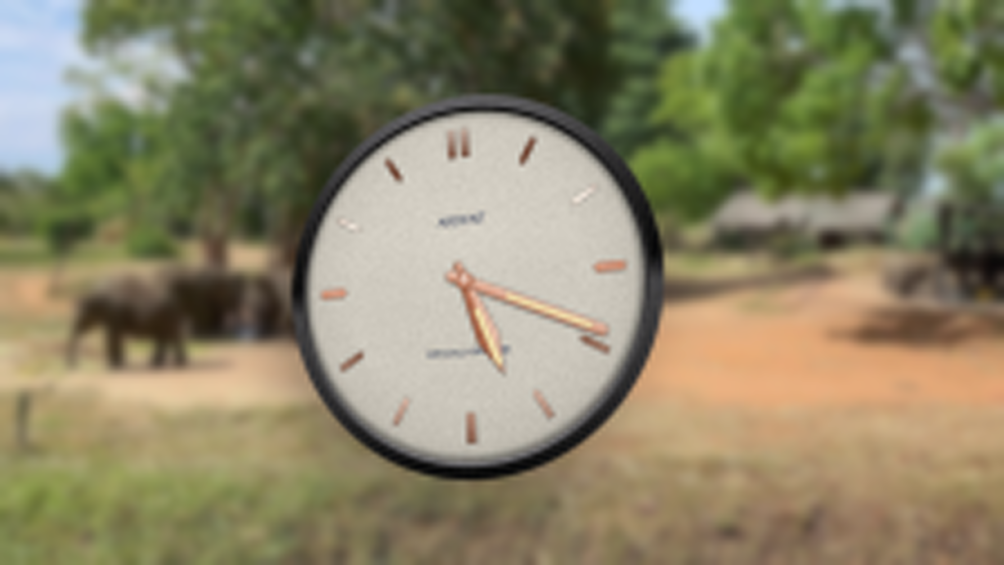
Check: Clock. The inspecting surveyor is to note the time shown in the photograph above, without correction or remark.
5:19
